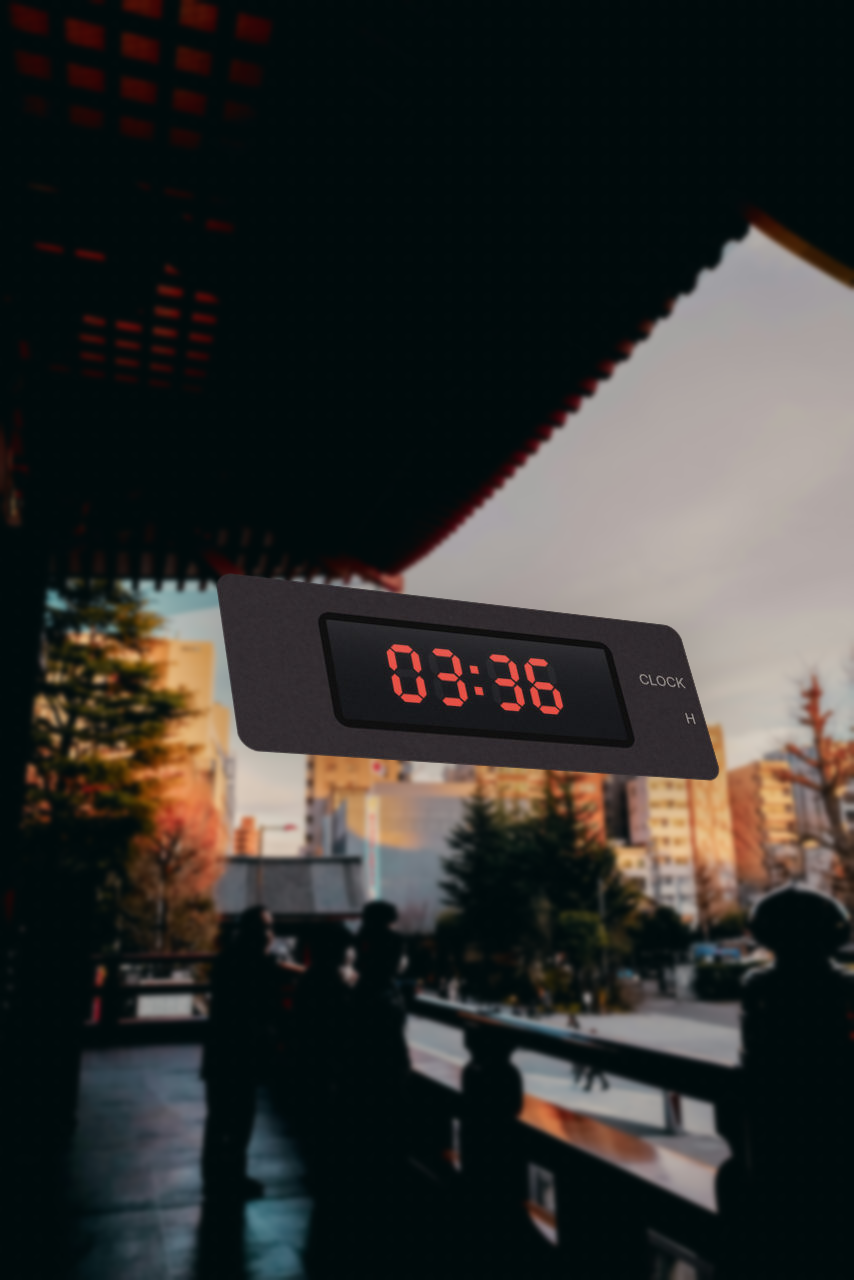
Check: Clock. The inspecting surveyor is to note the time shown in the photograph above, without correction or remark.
3:36
